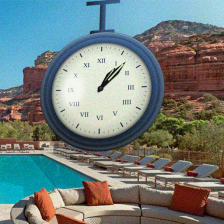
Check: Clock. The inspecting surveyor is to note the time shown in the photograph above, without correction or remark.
1:07
